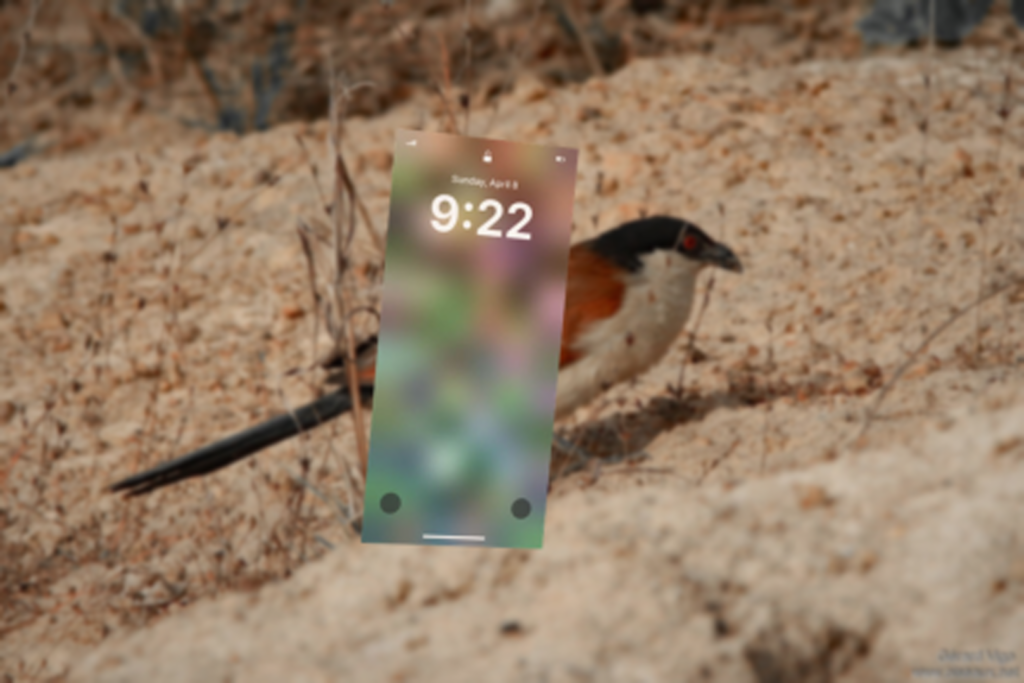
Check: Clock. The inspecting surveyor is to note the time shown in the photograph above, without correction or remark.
9:22
